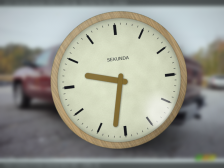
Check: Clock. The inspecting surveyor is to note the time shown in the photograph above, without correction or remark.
9:32
